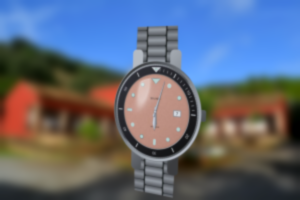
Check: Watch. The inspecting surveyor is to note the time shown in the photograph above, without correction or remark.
6:03
